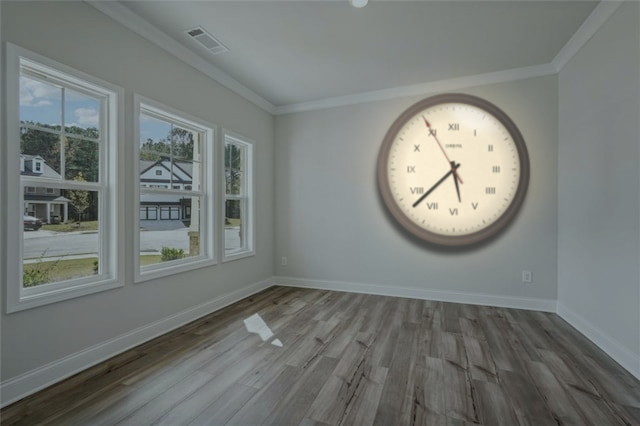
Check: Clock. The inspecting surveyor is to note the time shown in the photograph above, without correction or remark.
5:37:55
